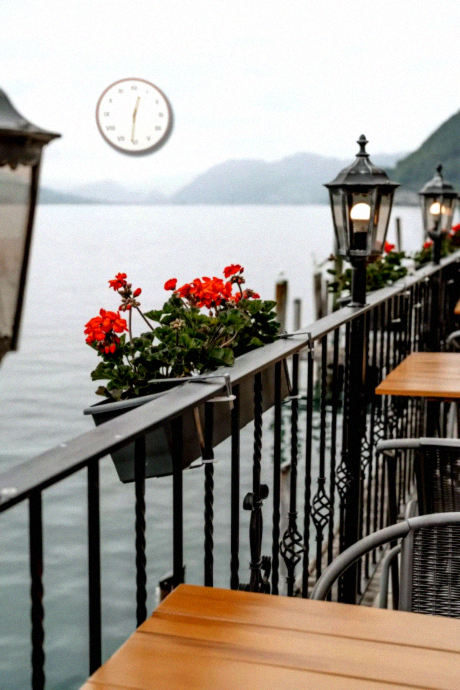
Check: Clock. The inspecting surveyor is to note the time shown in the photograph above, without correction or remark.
12:31
